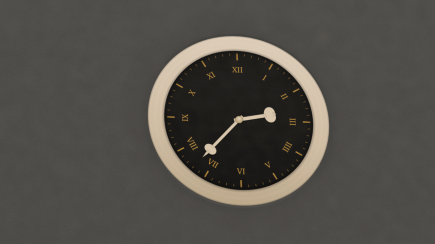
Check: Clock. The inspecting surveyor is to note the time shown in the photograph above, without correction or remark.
2:37
